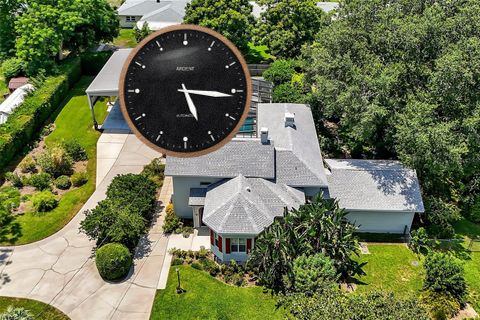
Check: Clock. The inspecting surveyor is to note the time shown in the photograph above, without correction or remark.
5:16
